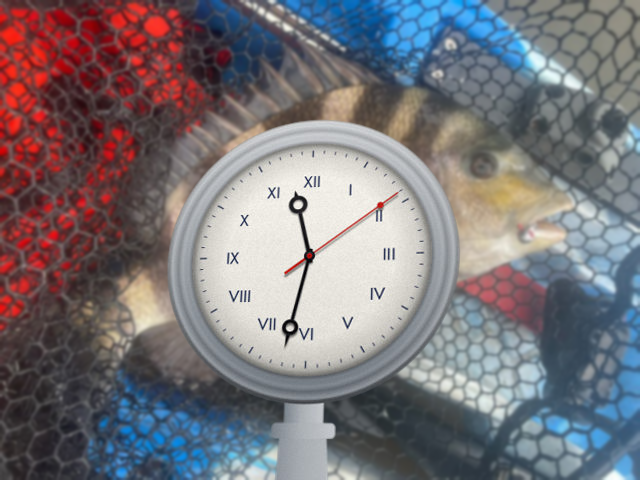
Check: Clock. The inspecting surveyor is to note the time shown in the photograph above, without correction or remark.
11:32:09
